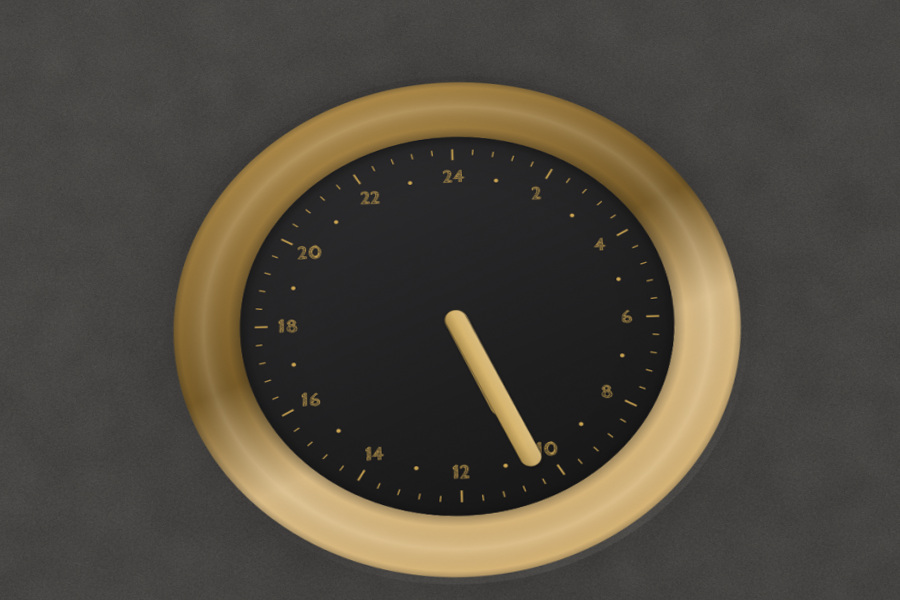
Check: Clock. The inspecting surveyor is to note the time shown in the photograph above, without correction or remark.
10:26
